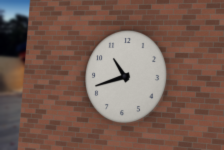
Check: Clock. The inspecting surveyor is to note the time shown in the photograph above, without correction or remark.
10:42
